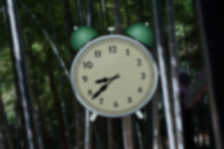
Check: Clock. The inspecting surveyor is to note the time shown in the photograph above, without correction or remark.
8:38
